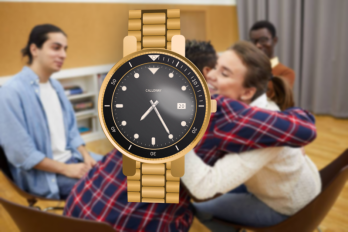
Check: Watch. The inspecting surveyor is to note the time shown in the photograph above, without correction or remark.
7:25
